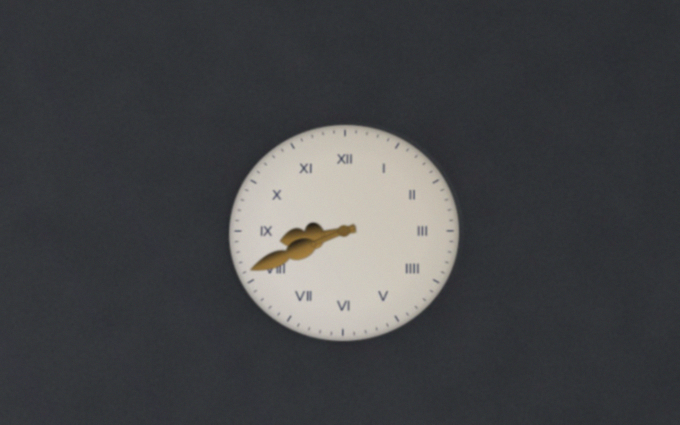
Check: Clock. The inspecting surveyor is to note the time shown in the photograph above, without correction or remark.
8:41
